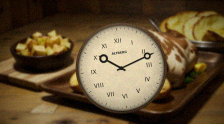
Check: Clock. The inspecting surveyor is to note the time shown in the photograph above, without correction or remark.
10:12
